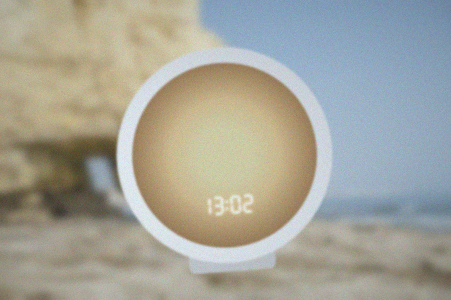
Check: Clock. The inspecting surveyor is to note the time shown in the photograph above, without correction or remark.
13:02
